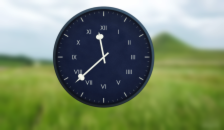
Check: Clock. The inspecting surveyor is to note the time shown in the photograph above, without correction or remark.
11:38
